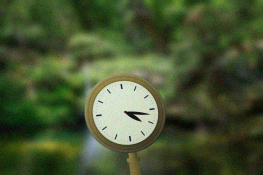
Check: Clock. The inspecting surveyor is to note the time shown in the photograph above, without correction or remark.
4:17
